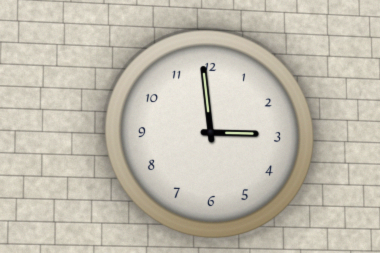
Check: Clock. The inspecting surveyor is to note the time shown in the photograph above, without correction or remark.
2:59
